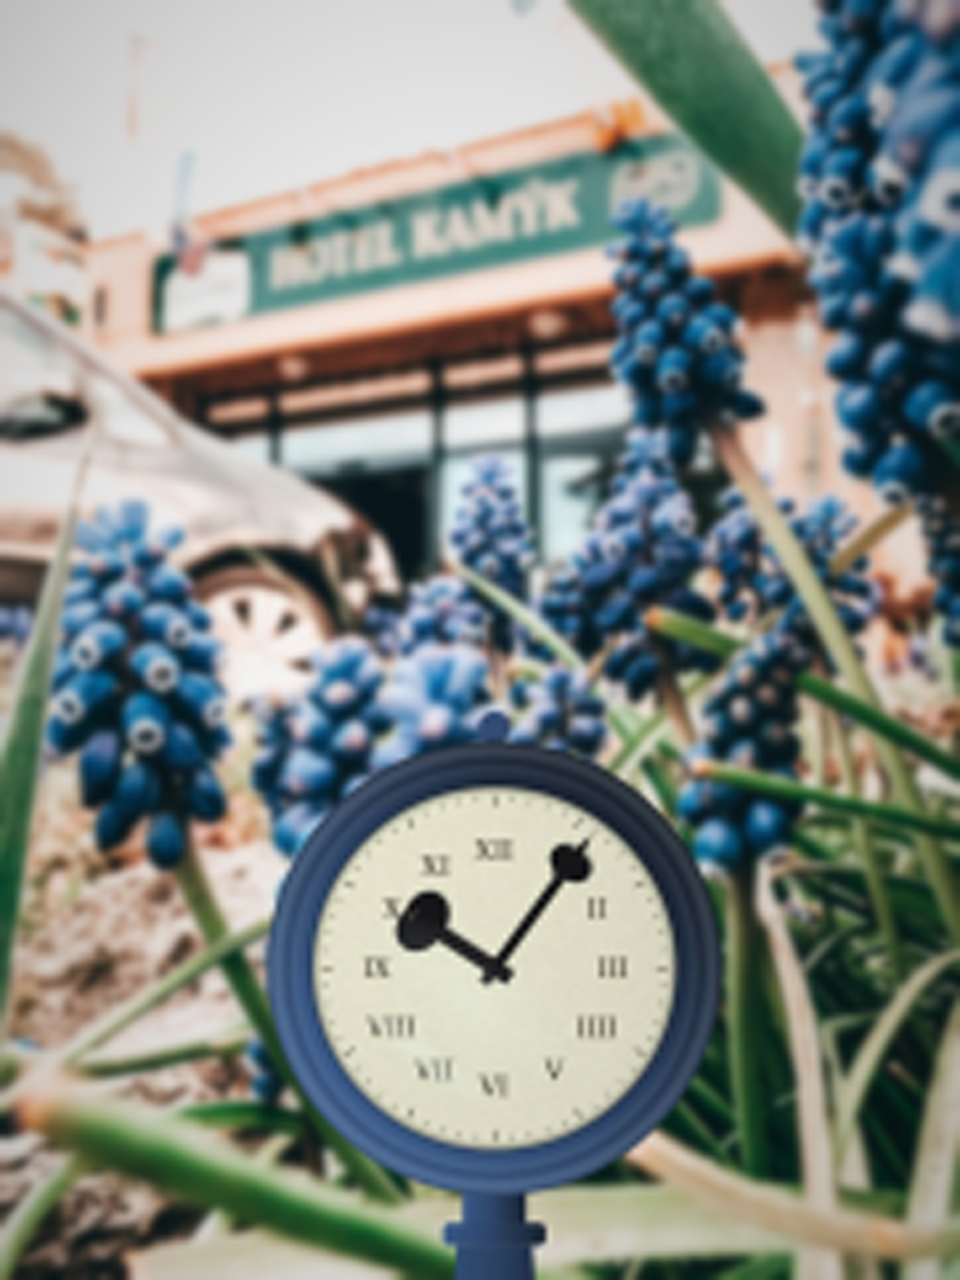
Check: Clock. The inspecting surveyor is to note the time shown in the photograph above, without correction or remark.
10:06
